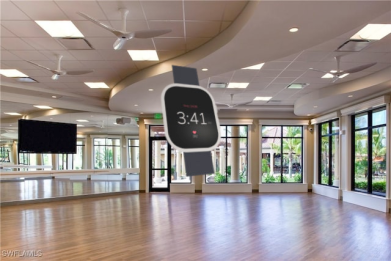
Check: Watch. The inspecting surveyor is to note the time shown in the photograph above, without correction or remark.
3:41
